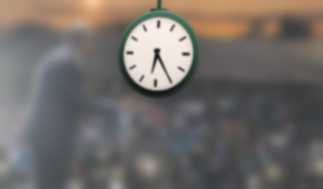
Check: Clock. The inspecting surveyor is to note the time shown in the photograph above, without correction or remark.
6:25
